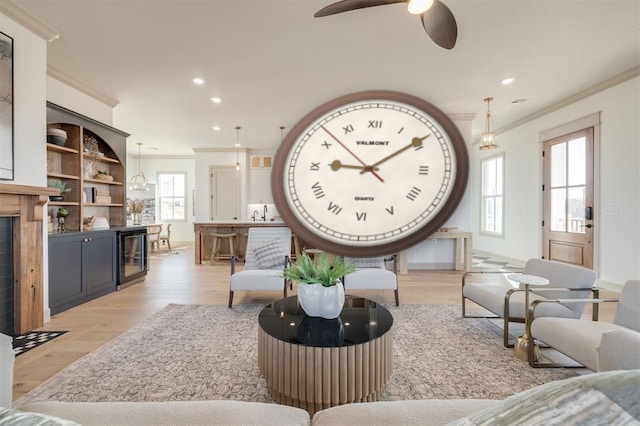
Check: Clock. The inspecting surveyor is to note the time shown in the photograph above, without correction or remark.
9:08:52
